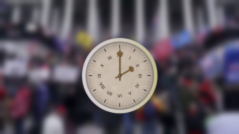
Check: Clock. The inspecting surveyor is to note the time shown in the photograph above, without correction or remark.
2:00
